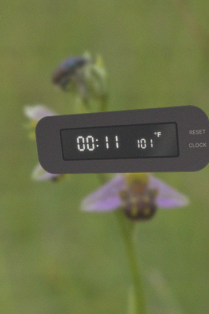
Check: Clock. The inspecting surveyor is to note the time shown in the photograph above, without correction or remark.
0:11
